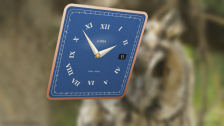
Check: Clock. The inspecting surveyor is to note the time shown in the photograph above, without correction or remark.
1:53
